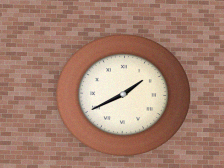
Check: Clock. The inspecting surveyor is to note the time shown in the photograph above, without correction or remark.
1:40
